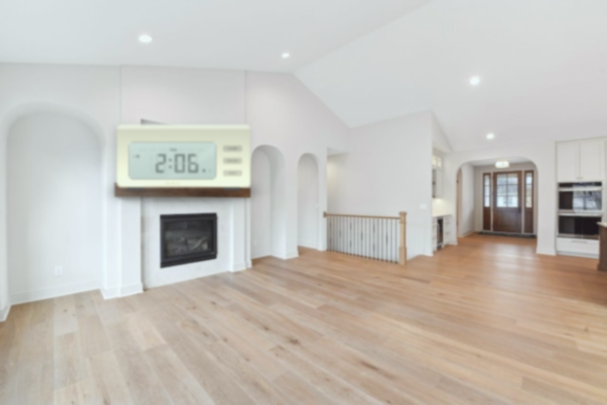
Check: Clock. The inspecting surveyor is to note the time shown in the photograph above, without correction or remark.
2:06
